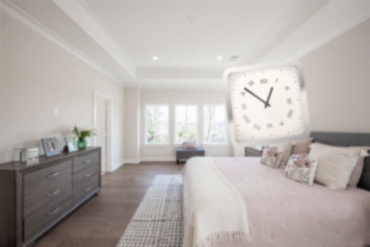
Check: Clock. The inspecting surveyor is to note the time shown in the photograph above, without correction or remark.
12:52
